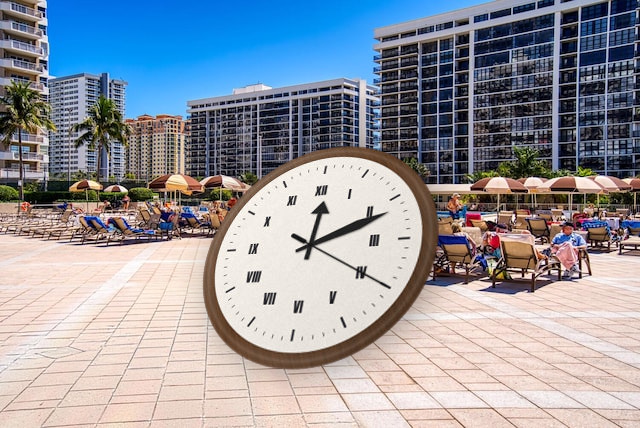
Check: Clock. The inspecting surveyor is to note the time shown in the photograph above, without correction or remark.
12:11:20
